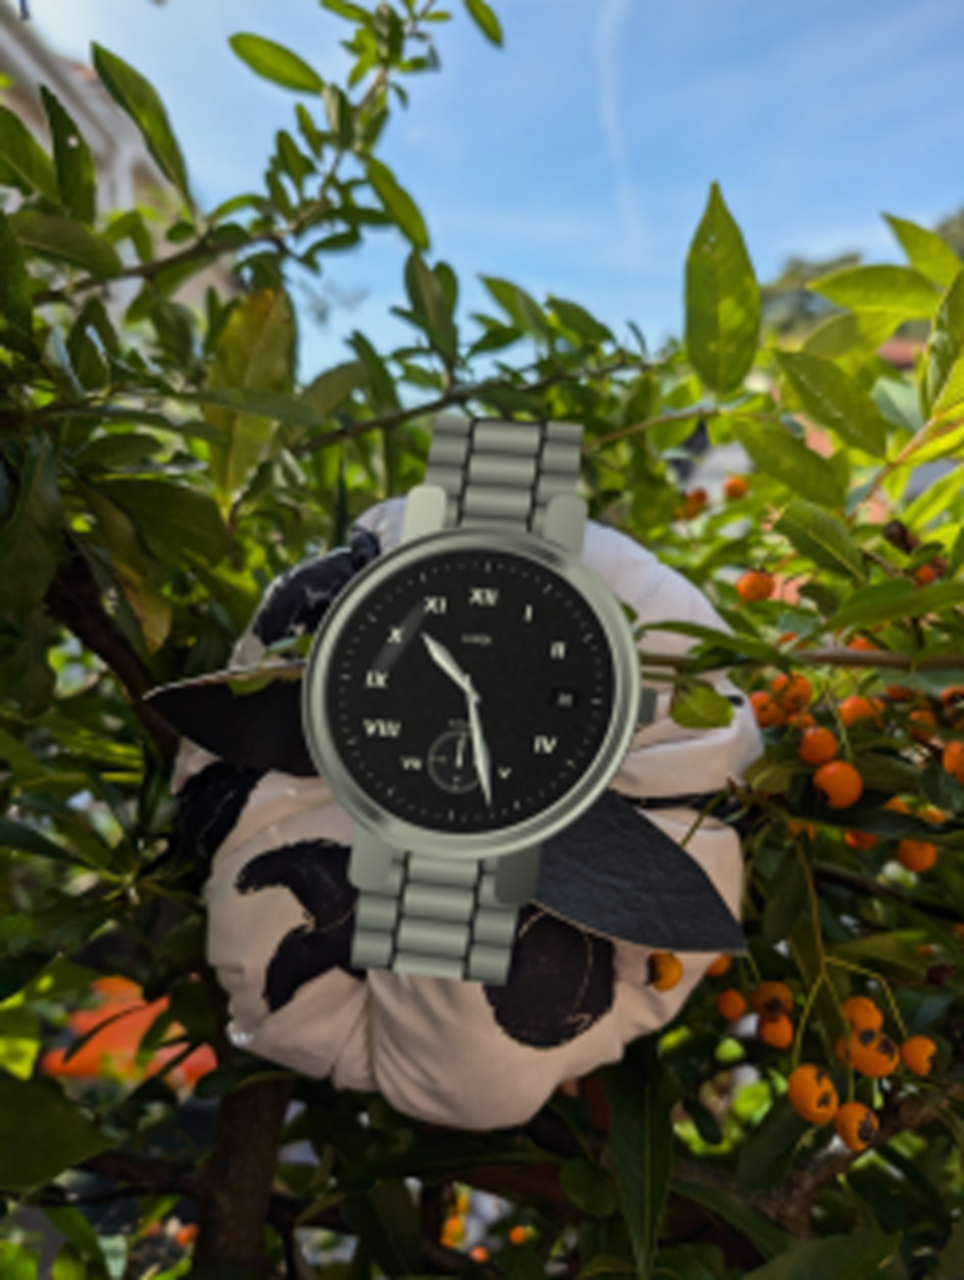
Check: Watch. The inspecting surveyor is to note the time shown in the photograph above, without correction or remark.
10:27
